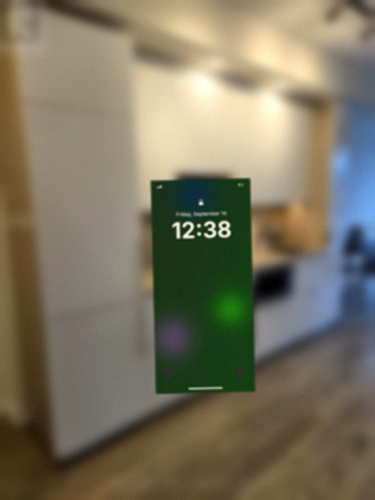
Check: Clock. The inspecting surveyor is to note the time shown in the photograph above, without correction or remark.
12:38
